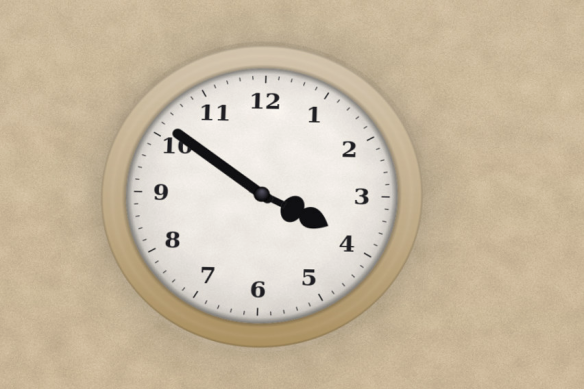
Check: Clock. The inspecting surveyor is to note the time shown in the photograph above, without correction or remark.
3:51
